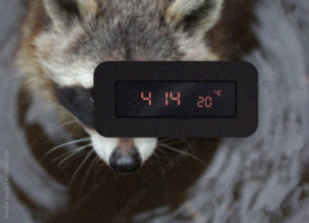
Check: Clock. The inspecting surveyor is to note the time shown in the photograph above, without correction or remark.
4:14
